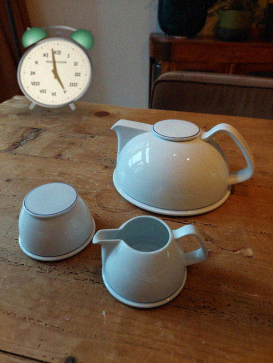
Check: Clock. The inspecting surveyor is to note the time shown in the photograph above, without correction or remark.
4:58
